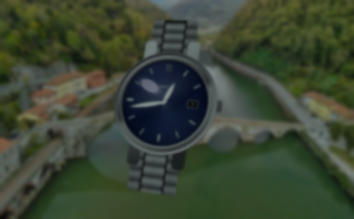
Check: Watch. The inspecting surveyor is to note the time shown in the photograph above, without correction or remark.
12:43
